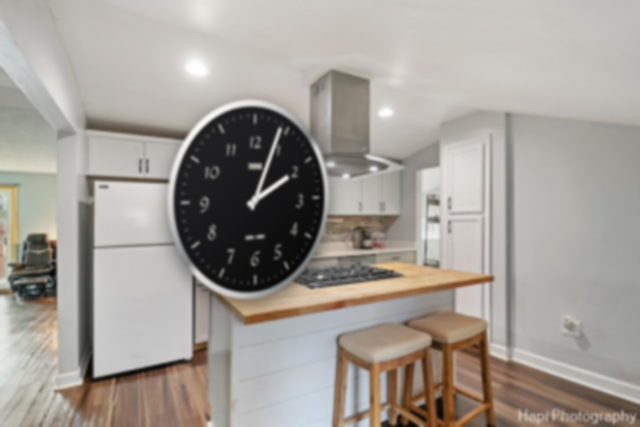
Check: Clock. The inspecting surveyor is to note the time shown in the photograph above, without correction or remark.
2:04
